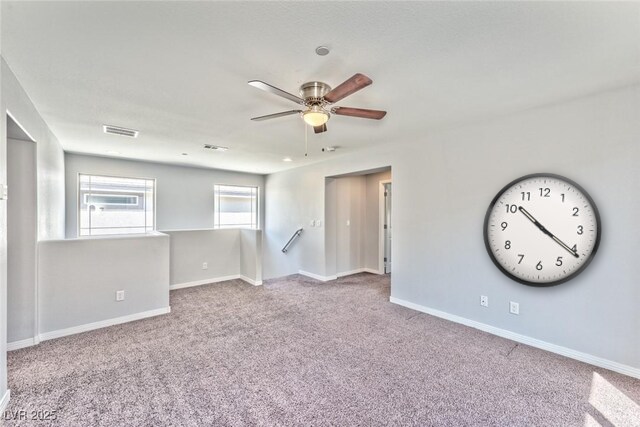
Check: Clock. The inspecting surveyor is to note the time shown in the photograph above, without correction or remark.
10:21
